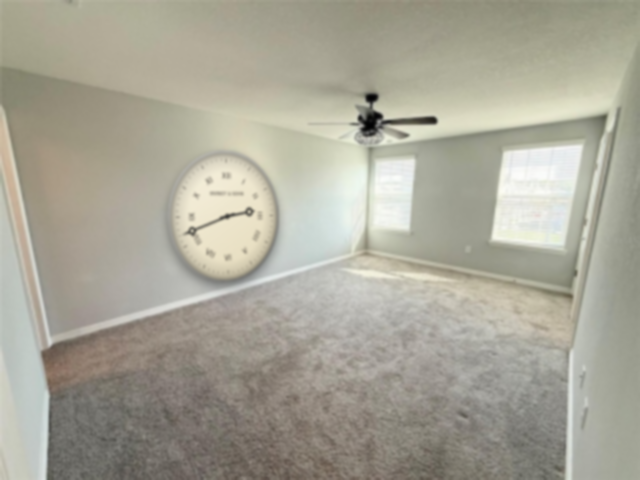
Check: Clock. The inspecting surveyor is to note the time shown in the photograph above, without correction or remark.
2:42
